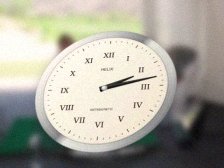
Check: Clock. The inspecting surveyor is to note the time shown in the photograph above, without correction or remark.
2:13
